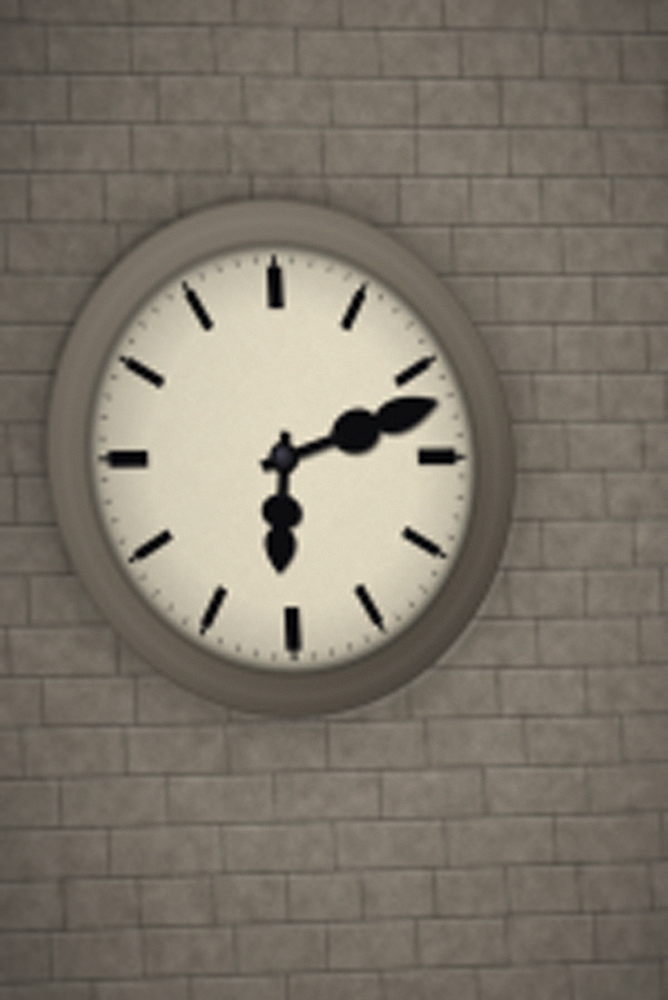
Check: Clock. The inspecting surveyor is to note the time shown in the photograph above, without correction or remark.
6:12
